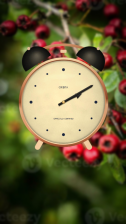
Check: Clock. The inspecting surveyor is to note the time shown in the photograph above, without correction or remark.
2:10
